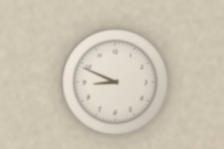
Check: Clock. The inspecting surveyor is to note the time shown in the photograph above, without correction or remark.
8:49
